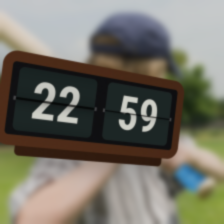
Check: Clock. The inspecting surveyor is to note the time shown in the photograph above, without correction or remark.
22:59
